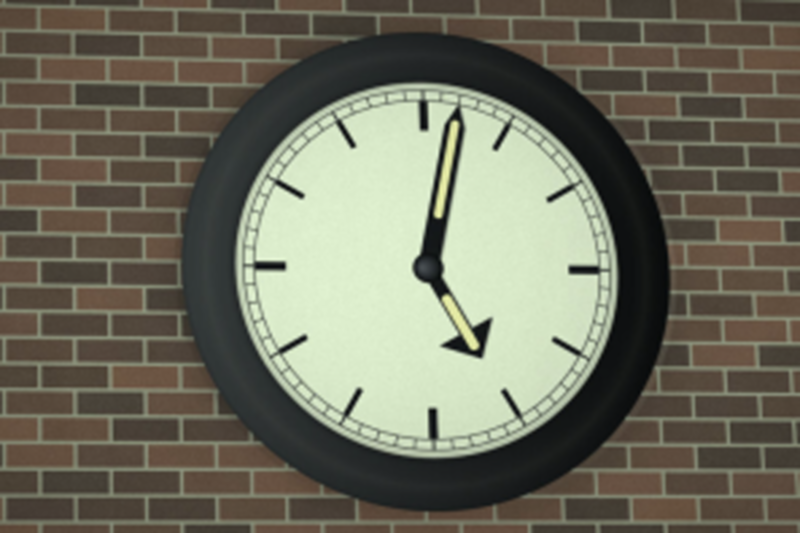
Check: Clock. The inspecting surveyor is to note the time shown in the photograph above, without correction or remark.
5:02
